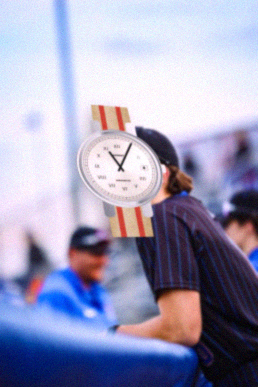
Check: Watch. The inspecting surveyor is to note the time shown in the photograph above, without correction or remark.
11:05
